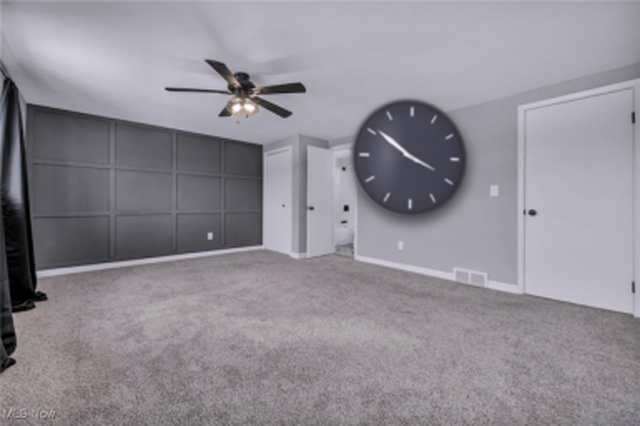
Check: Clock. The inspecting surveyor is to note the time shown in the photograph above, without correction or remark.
3:51
